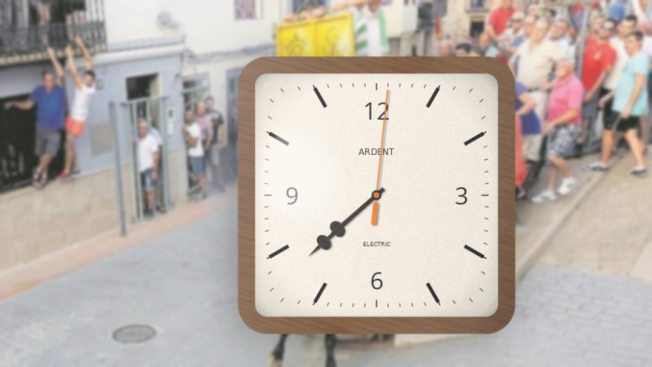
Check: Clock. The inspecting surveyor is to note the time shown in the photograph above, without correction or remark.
7:38:01
